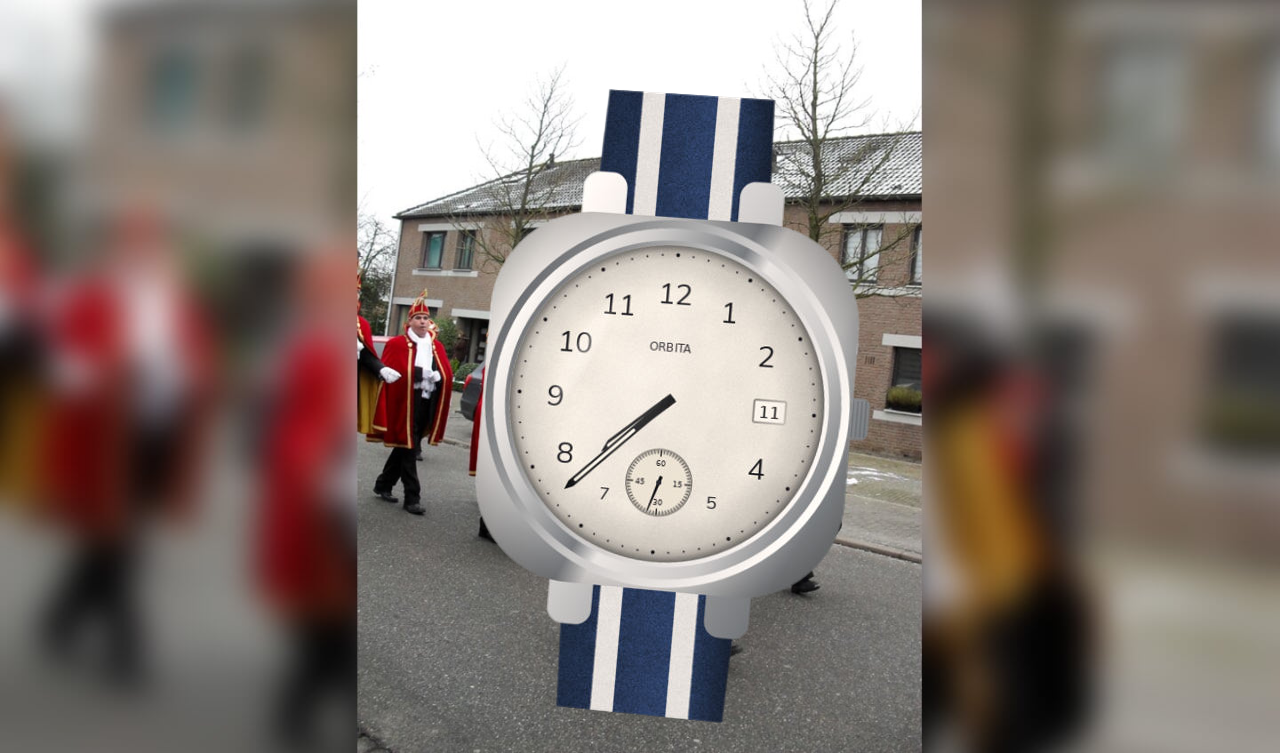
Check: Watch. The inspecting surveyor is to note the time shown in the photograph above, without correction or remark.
7:37:33
